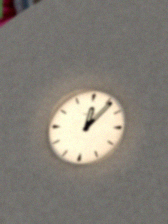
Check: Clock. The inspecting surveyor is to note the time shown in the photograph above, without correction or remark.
12:06
